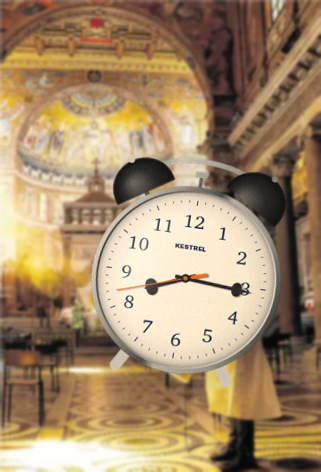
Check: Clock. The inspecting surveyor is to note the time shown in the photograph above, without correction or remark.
8:15:42
